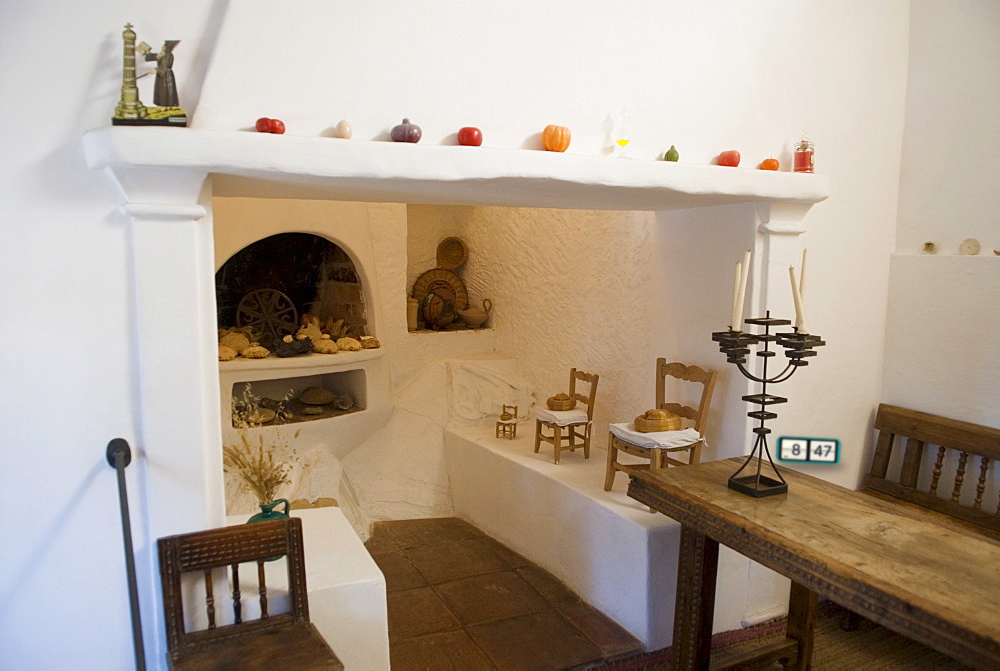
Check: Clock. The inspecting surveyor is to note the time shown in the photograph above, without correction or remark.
8:47
